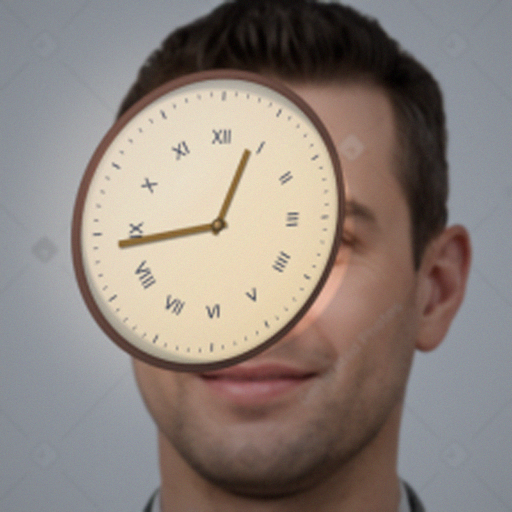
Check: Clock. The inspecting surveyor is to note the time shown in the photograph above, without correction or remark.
12:44
